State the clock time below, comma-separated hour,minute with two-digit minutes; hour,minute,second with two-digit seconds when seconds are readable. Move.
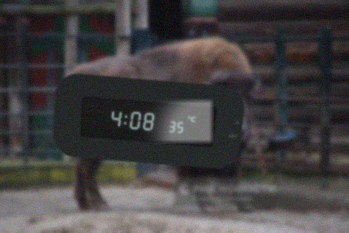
4,08
